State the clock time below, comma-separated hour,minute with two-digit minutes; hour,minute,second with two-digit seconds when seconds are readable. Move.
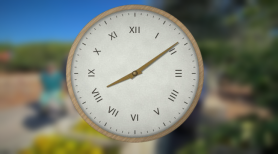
8,09
